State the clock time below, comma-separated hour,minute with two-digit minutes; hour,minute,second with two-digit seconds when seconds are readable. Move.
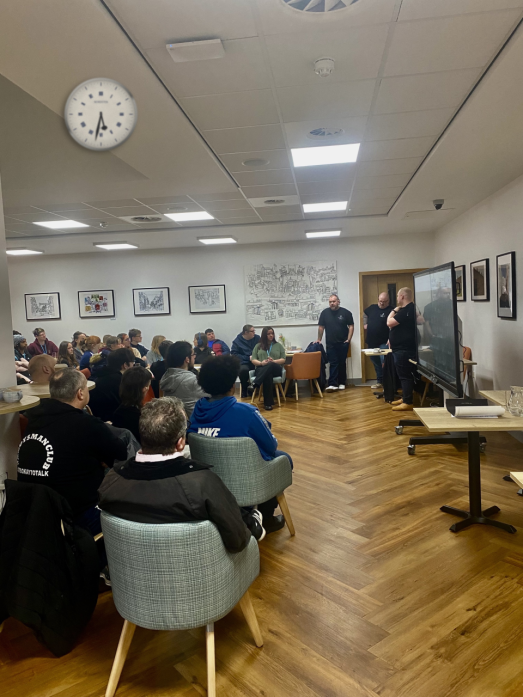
5,32
